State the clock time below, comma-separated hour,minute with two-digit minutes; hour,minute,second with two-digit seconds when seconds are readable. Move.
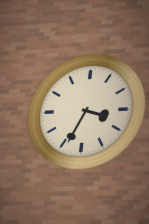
3,34
